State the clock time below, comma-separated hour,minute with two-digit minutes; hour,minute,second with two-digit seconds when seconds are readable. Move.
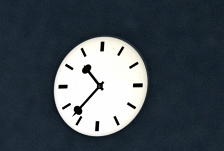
10,37
